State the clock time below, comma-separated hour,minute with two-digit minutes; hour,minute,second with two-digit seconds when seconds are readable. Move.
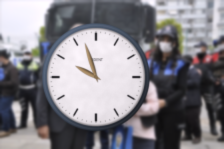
9,57
